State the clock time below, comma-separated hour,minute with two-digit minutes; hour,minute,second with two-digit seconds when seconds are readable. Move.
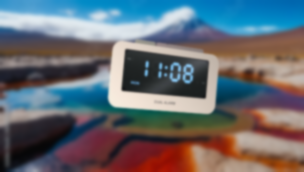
11,08
